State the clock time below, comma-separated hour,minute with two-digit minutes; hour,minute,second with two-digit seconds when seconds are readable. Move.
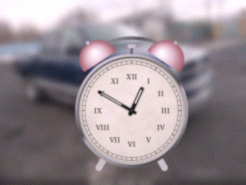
12,50
